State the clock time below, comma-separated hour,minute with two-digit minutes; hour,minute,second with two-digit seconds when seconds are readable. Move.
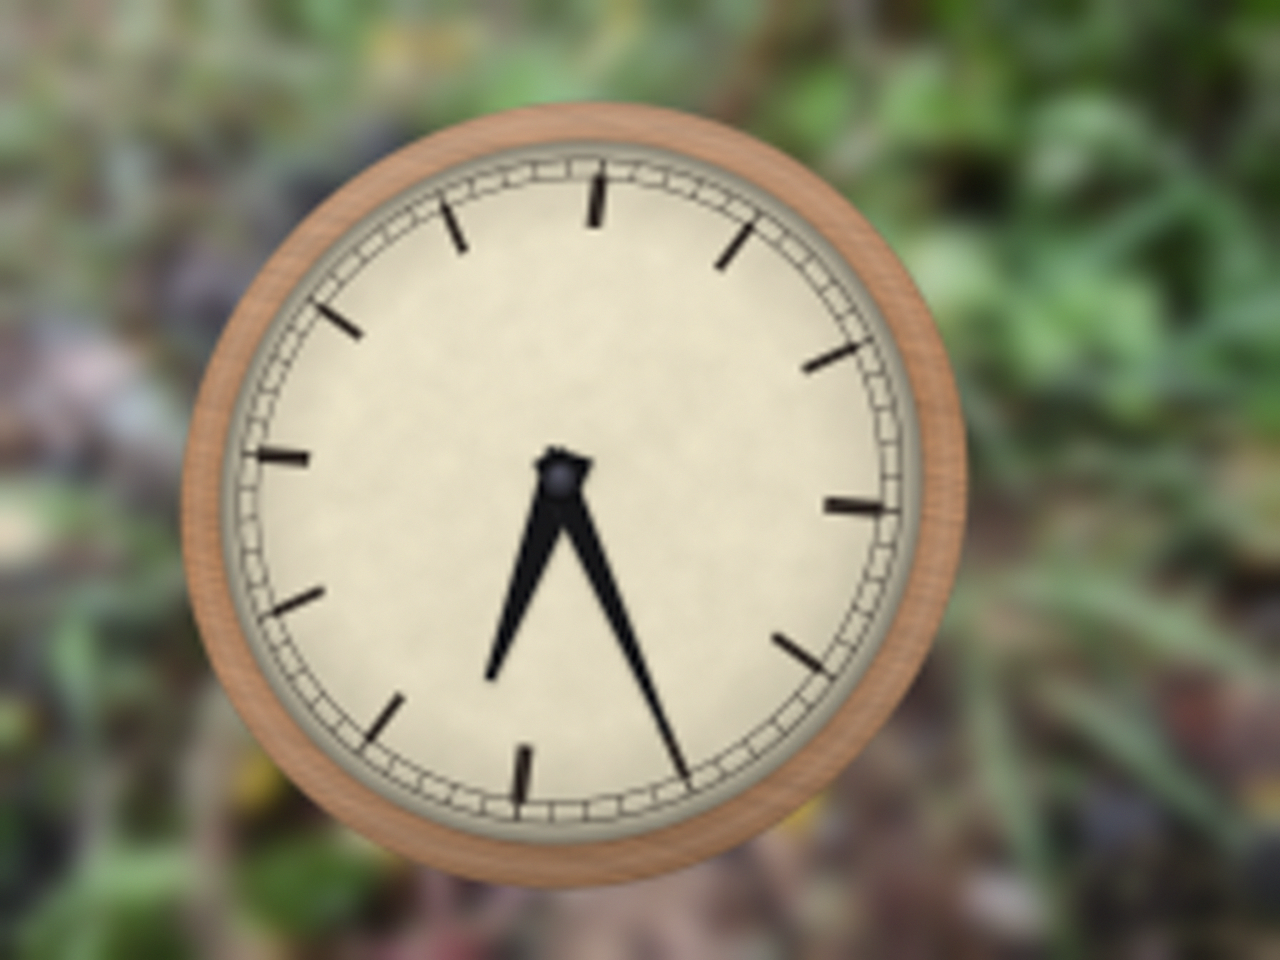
6,25
